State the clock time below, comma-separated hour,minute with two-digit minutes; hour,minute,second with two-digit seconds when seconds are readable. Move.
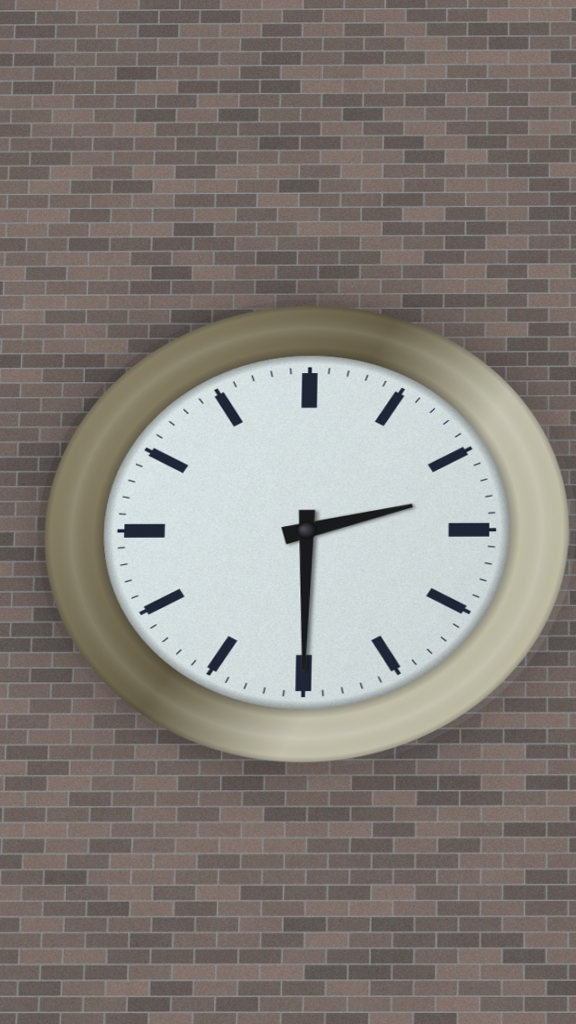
2,30
